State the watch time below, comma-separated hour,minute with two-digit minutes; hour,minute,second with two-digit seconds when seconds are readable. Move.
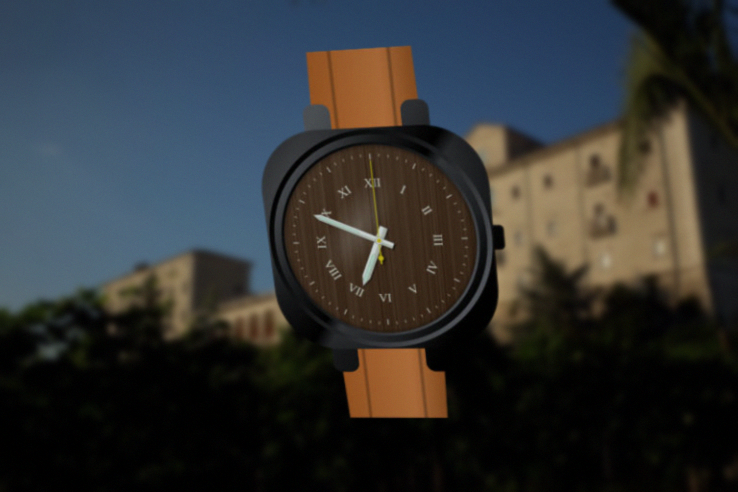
6,49,00
